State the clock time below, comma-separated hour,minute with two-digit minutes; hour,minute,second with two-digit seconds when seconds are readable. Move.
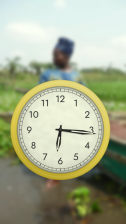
6,16
